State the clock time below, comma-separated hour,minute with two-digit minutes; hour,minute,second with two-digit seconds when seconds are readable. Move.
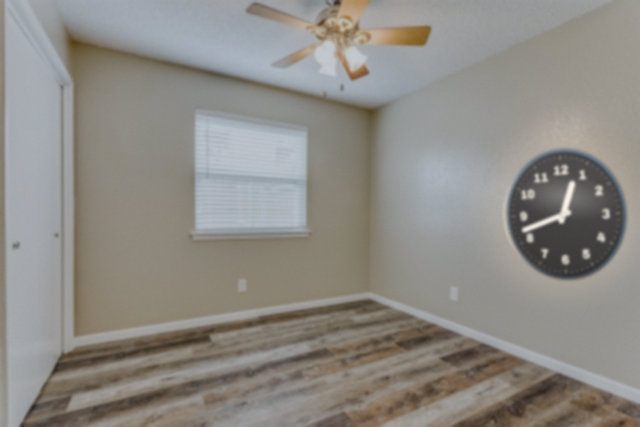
12,42
